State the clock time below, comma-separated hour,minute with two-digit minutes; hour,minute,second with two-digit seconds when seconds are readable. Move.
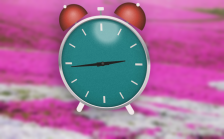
2,44
